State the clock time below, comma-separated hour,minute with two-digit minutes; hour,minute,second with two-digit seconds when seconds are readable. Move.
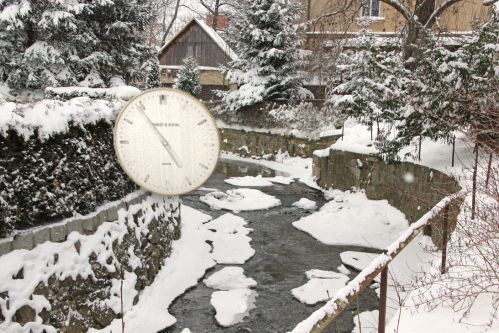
4,54
